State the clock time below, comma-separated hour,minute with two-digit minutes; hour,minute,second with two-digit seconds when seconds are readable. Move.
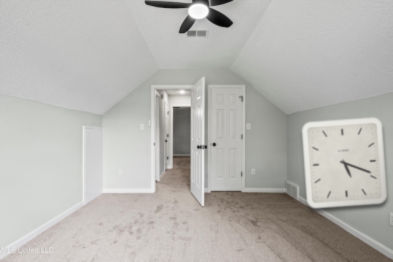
5,19
